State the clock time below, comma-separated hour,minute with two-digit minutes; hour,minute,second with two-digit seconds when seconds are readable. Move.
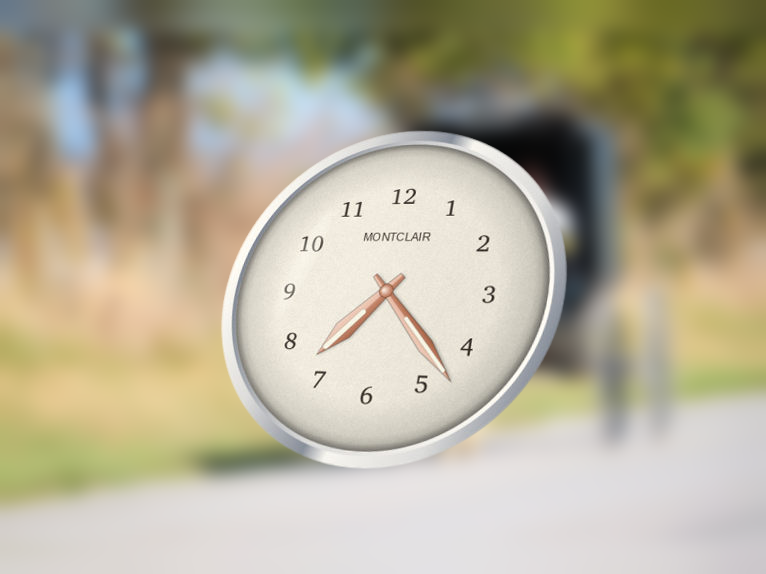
7,23
